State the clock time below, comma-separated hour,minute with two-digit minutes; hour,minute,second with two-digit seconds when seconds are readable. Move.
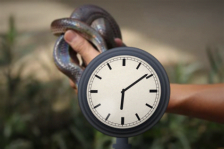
6,09
